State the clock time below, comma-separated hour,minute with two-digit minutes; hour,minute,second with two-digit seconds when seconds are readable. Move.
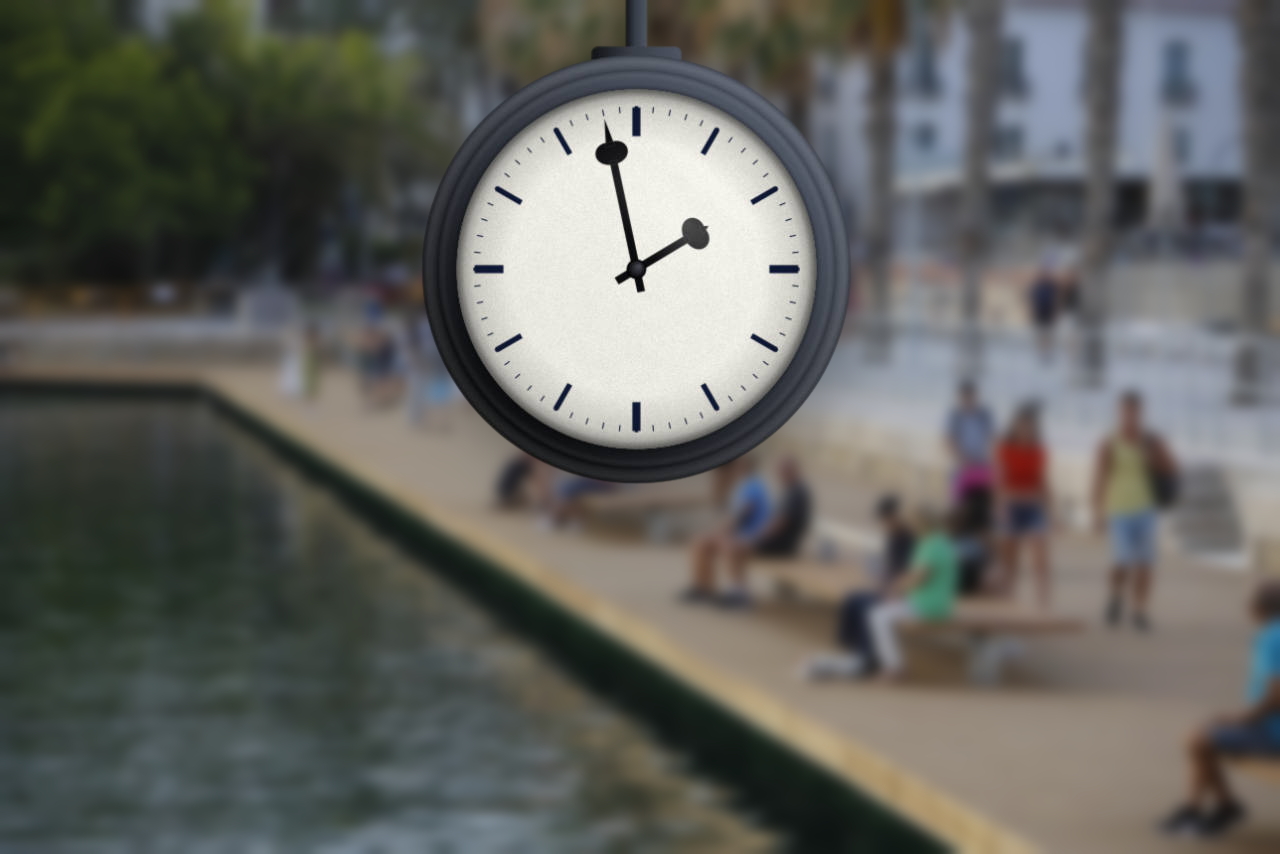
1,58
